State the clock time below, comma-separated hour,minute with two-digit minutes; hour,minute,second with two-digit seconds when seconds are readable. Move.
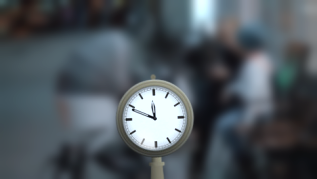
11,49
